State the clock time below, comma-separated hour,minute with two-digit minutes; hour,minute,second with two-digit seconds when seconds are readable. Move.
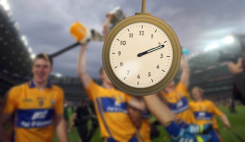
2,11
